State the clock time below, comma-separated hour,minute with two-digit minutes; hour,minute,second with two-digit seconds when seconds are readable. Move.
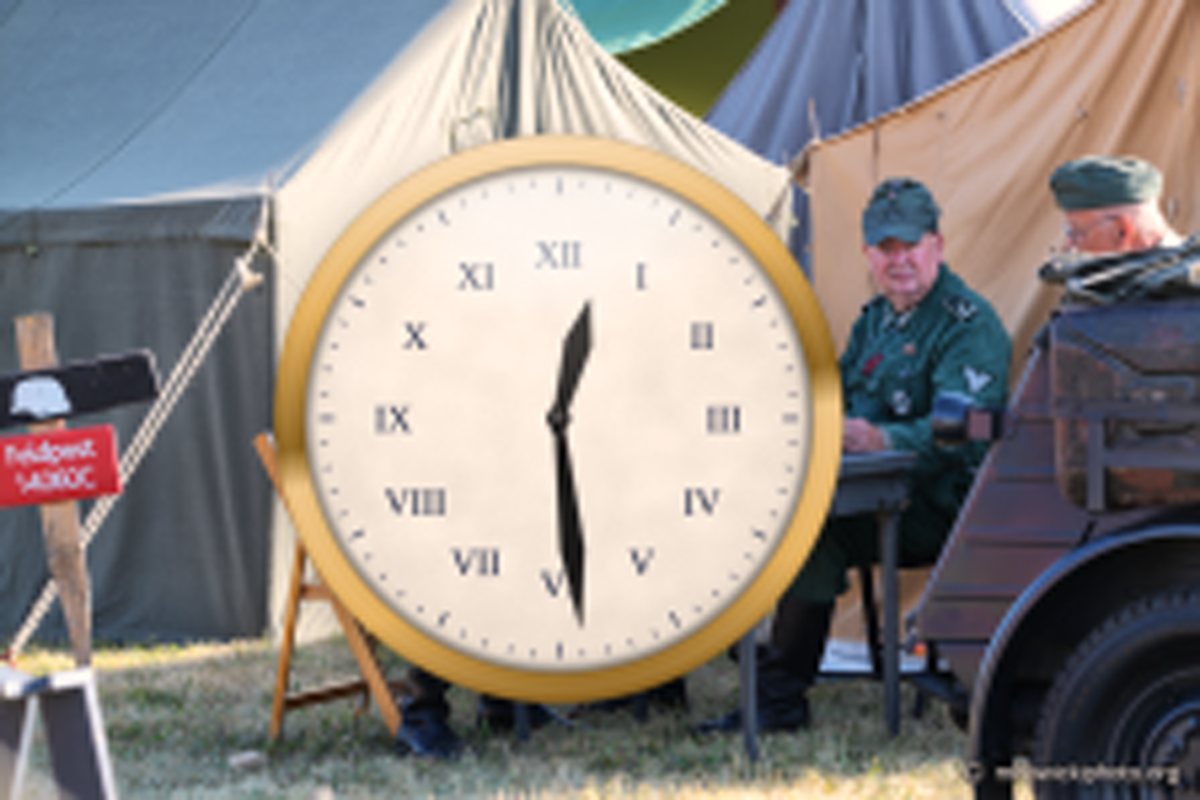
12,29
